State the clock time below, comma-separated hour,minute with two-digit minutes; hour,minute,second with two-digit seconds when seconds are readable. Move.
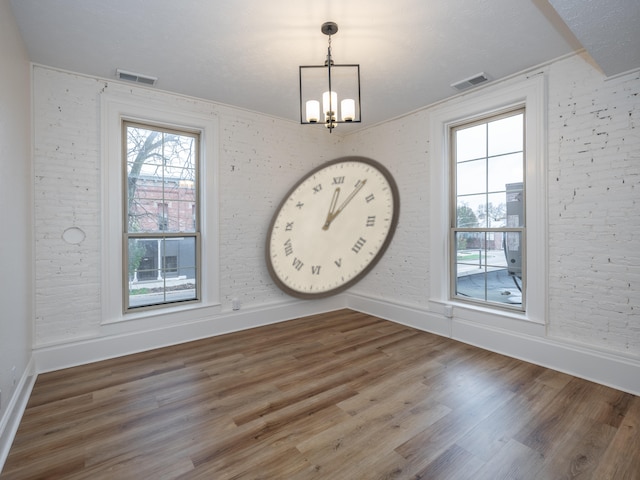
12,06
